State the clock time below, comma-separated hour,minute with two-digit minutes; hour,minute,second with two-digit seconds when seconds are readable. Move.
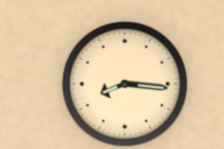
8,16
